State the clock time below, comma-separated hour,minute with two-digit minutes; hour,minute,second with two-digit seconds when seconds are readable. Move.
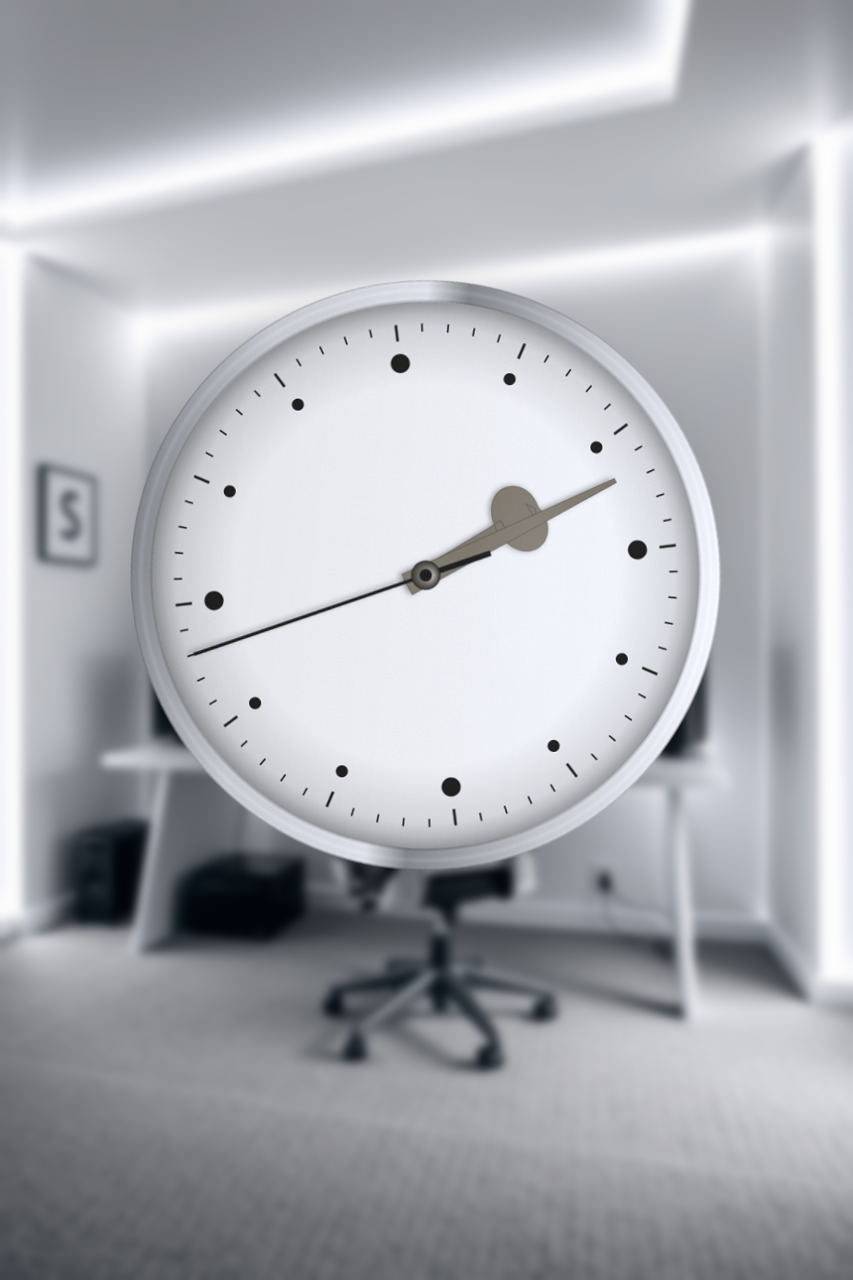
2,11,43
